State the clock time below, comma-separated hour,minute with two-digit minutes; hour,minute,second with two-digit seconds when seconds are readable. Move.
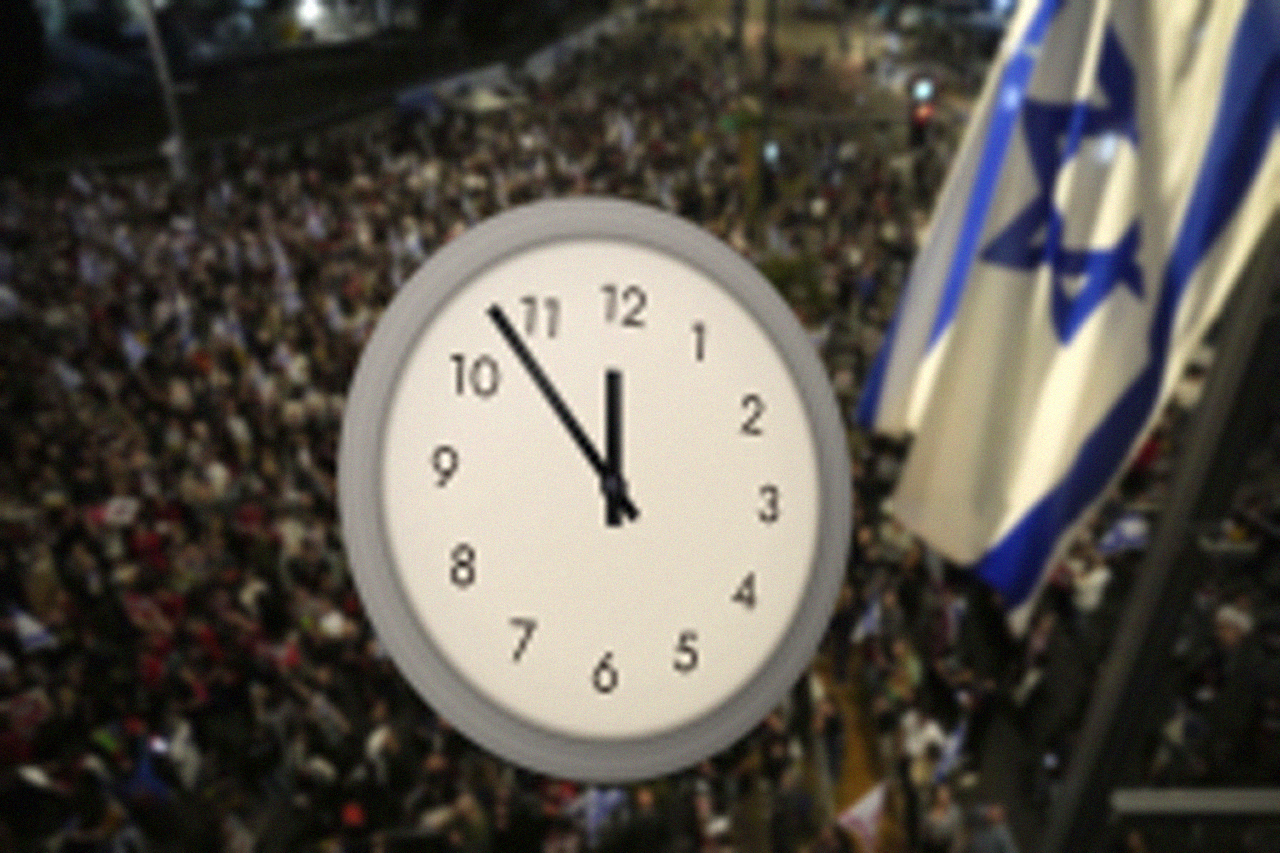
11,53
